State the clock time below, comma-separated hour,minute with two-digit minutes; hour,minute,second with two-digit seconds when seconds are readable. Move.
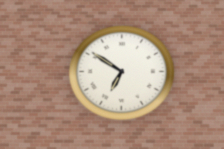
6,51
